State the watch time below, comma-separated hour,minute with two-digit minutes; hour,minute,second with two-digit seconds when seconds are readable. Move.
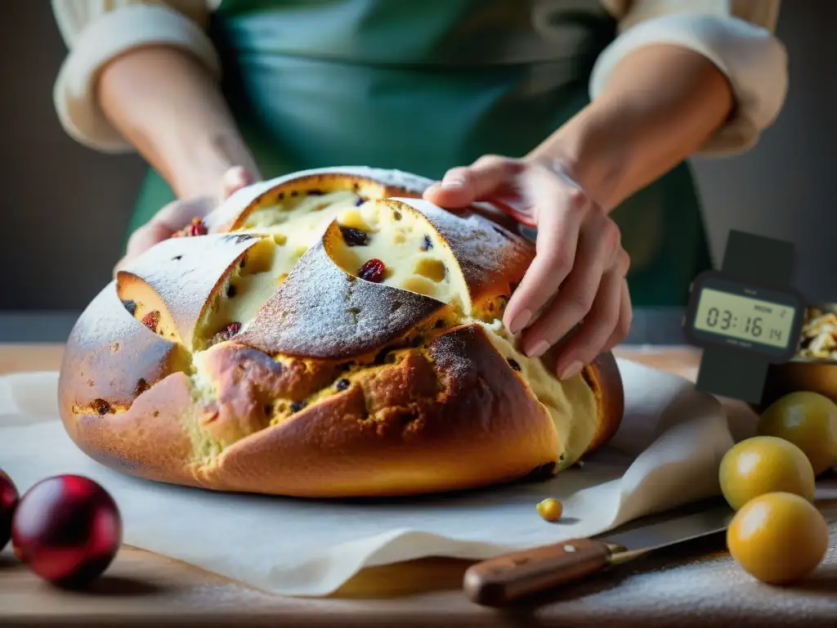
3,16,14
